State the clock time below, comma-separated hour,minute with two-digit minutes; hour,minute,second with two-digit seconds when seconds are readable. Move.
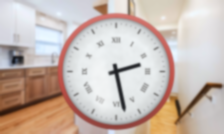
2,28
